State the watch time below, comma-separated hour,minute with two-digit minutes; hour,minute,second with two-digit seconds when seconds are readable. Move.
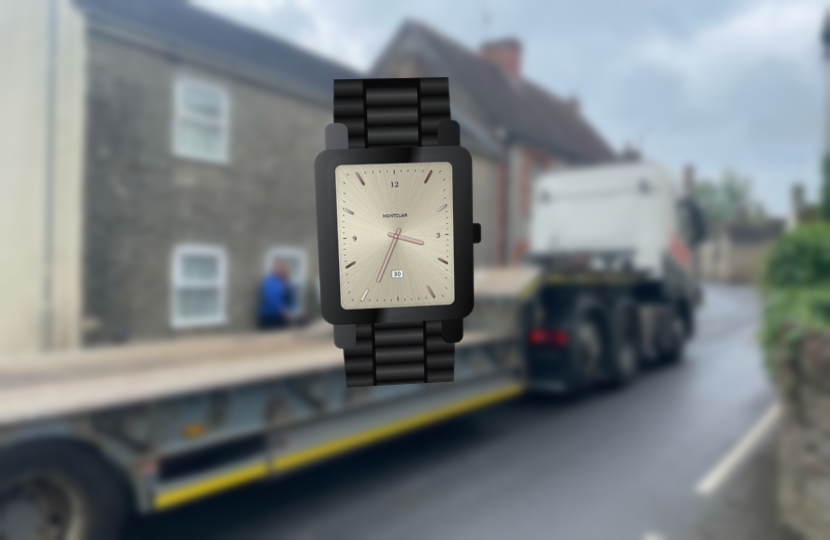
3,34
